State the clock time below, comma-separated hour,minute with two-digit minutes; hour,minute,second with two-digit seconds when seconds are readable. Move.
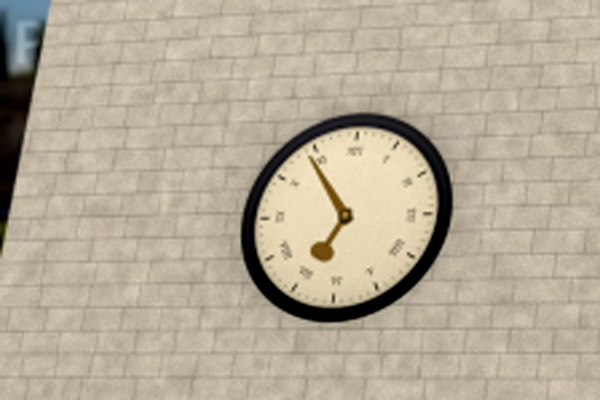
6,54
